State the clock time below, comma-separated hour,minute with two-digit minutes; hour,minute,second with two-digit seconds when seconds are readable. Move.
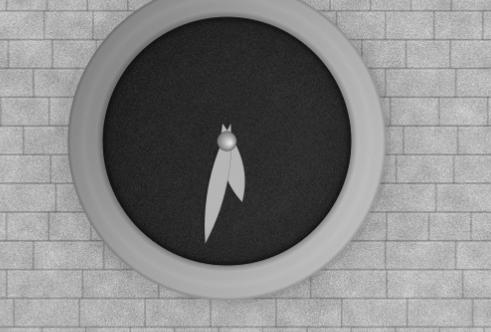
5,32
